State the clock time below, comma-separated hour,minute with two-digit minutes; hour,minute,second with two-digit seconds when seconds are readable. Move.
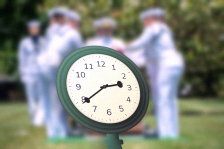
2,39
